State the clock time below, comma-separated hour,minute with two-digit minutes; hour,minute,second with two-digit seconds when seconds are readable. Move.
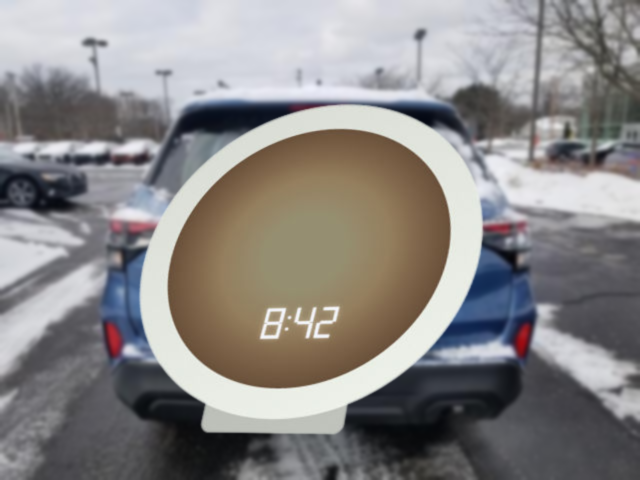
8,42
